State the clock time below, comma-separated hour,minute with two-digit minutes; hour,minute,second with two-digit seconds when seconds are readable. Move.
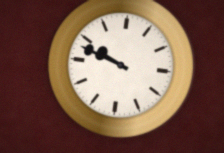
9,48
